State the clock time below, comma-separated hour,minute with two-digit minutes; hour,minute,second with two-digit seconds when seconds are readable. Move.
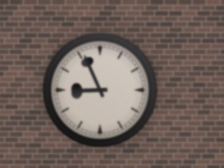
8,56
